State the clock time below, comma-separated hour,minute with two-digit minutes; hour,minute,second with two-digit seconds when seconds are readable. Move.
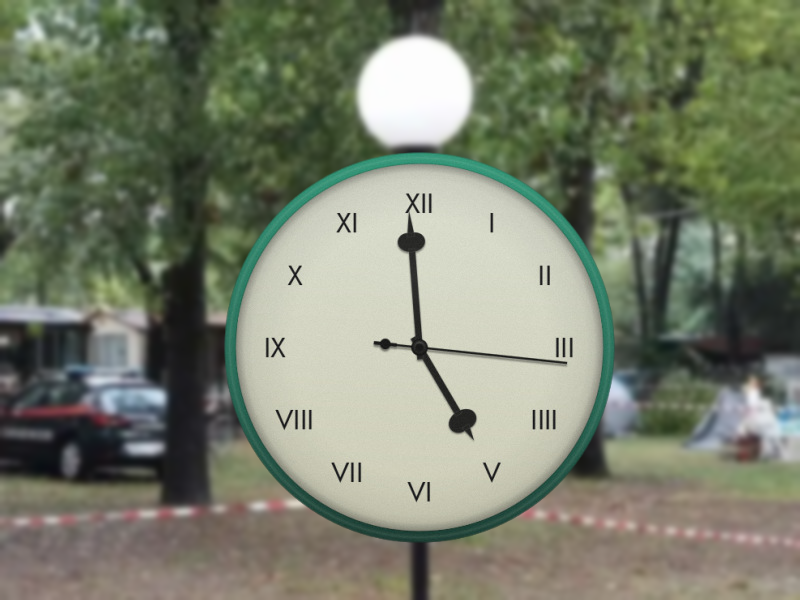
4,59,16
